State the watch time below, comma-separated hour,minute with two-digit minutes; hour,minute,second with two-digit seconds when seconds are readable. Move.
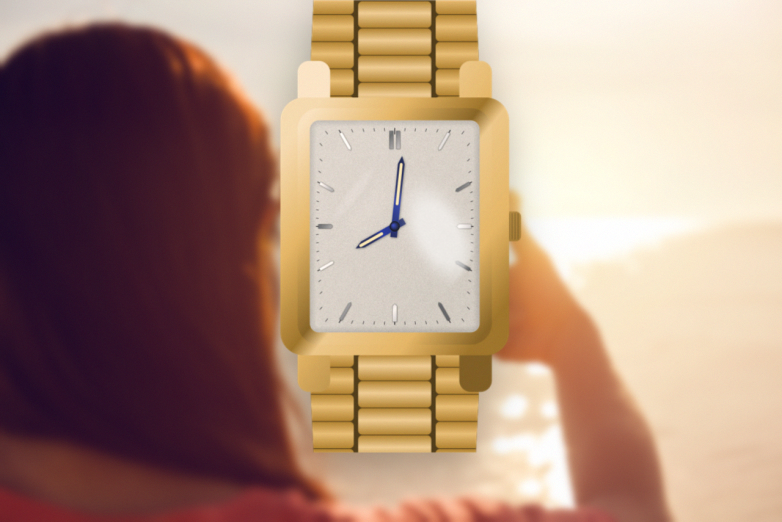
8,01
